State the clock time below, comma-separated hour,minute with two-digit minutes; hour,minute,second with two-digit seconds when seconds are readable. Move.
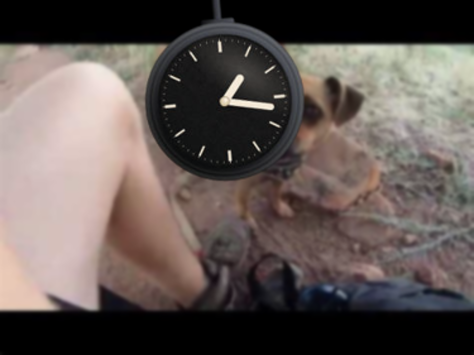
1,17
